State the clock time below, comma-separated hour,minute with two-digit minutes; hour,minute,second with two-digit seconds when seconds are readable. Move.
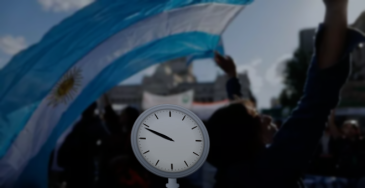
9,49
